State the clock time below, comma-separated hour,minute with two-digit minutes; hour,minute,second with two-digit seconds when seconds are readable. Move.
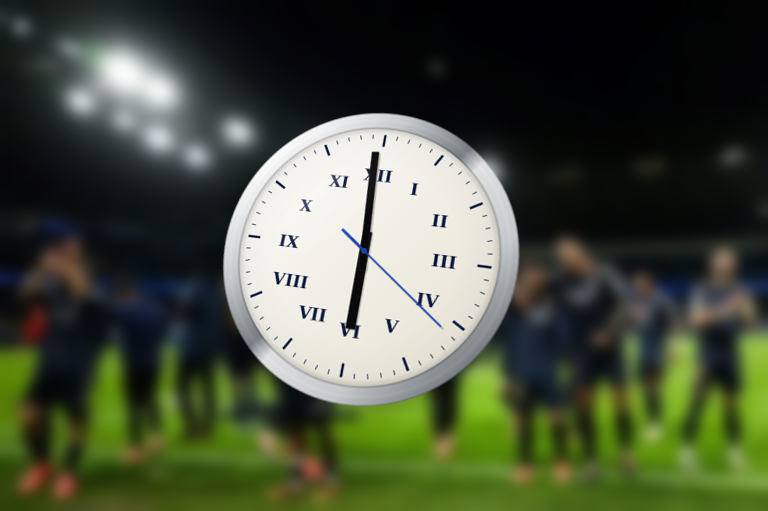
5,59,21
